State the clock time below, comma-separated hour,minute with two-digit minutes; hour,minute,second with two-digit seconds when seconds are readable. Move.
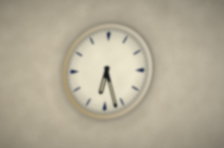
6,27
